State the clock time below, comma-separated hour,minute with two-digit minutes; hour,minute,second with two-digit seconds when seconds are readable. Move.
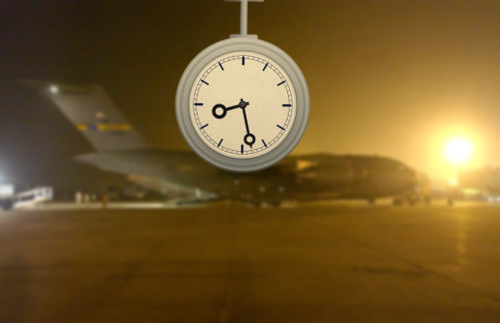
8,28
